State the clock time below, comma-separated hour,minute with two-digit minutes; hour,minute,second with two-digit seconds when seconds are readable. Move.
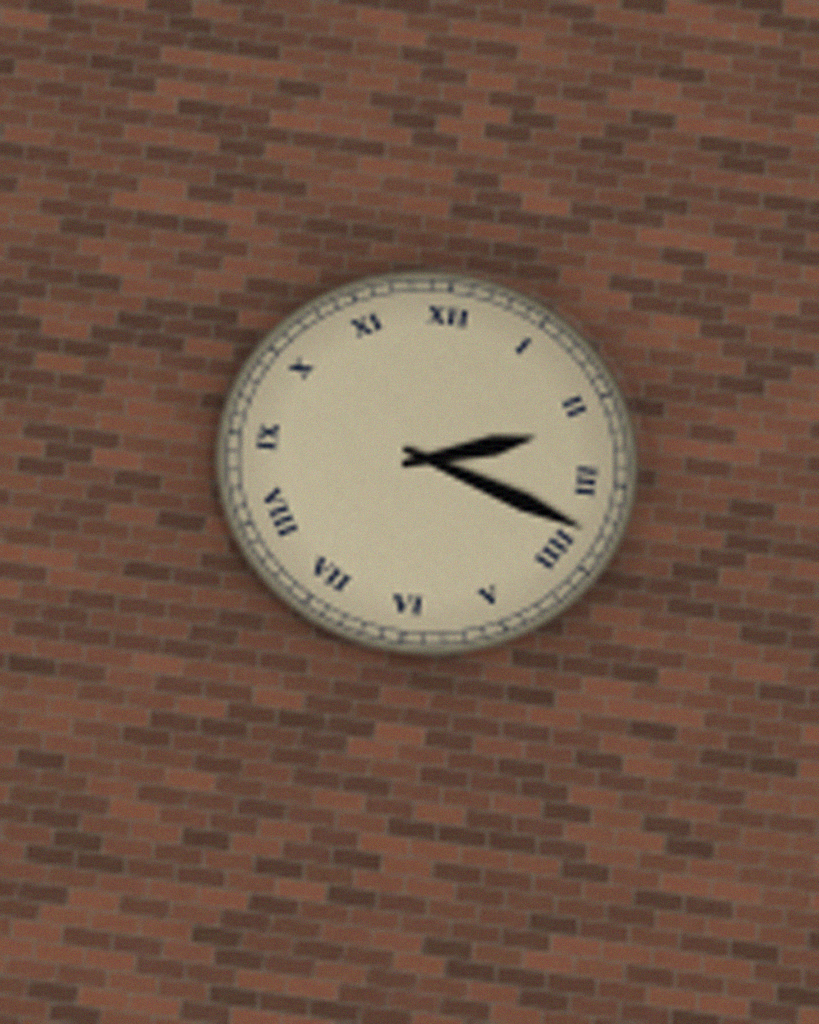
2,18
